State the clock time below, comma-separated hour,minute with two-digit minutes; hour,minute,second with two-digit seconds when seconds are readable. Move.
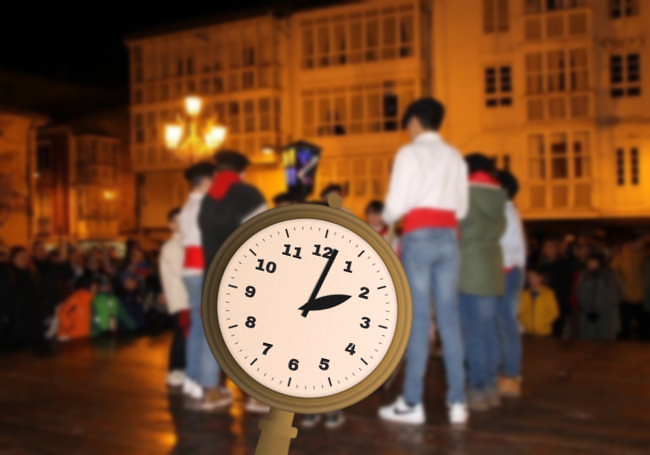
2,02
